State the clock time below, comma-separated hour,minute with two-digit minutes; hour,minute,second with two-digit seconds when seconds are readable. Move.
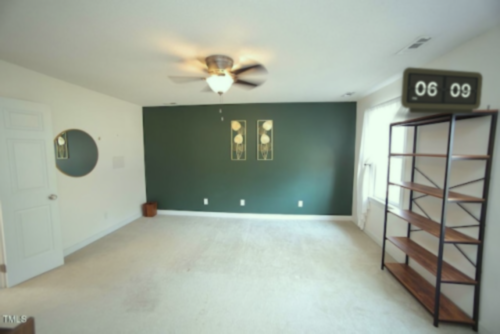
6,09
